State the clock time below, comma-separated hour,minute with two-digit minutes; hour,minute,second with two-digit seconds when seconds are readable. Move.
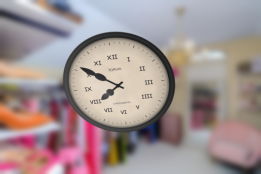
7,51
